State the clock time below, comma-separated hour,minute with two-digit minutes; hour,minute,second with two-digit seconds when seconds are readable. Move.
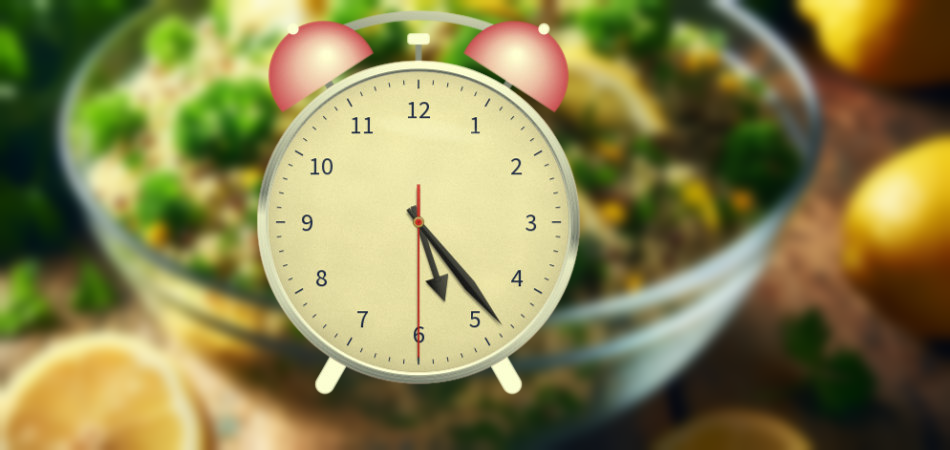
5,23,30
